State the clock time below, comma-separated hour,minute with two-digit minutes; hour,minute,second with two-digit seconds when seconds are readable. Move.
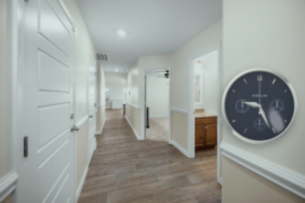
9,26
